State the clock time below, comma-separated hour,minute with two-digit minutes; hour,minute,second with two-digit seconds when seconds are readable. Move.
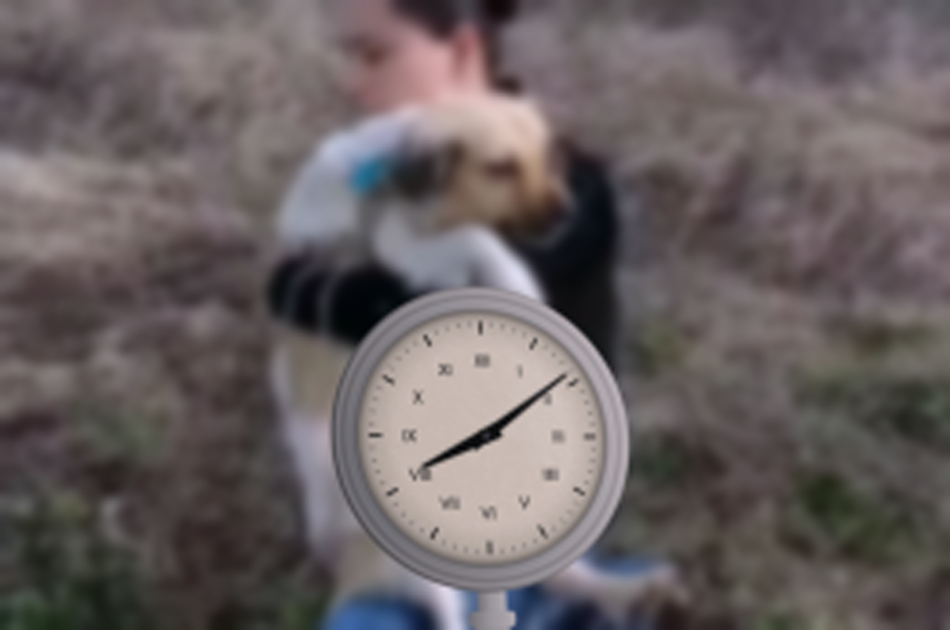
8,09
